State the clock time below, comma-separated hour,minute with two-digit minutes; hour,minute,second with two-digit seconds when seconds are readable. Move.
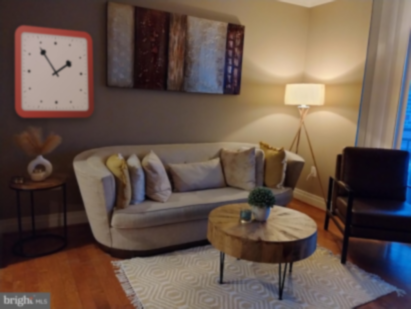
1,54
